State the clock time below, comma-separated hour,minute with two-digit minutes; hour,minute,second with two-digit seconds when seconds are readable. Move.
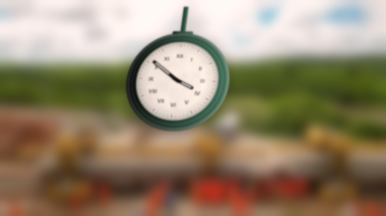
3,51
